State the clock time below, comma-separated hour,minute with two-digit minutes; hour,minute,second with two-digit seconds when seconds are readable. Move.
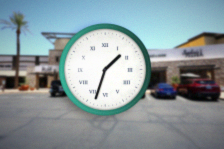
1,33
